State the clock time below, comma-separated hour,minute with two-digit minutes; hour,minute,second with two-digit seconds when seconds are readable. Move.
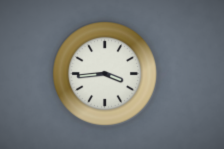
3,44
